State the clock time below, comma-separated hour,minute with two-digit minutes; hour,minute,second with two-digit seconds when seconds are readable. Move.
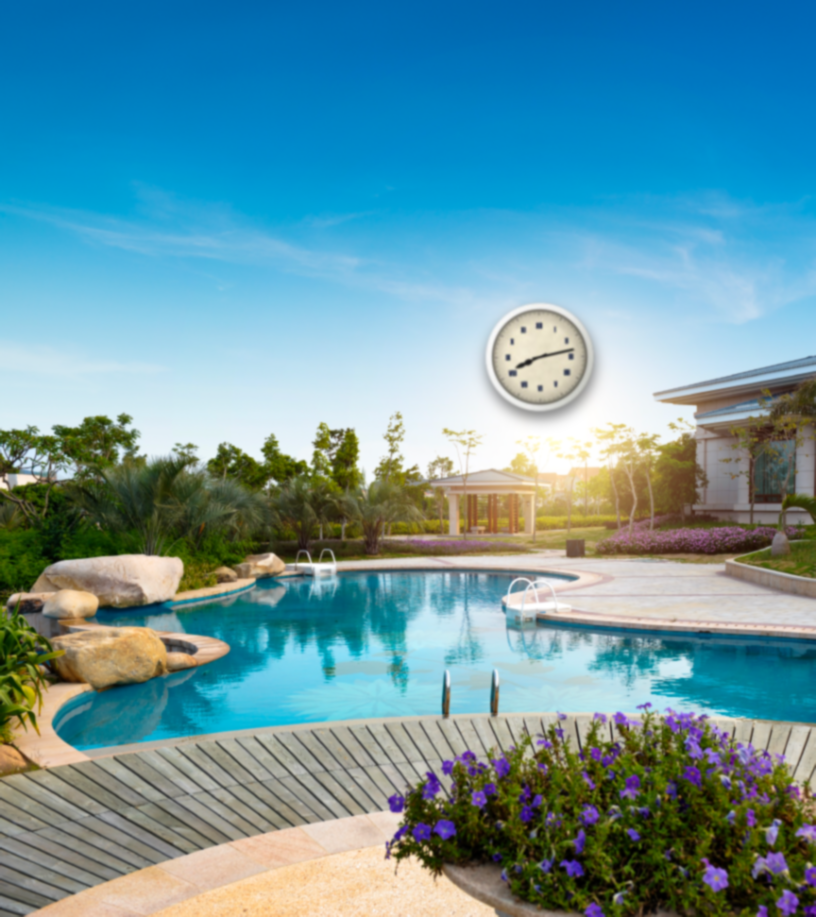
8,13
